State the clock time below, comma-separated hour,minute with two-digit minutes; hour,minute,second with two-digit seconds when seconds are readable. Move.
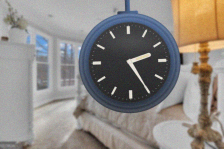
2,25
